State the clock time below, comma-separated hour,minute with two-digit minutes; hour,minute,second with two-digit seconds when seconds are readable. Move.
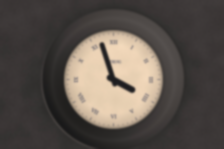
3,57
